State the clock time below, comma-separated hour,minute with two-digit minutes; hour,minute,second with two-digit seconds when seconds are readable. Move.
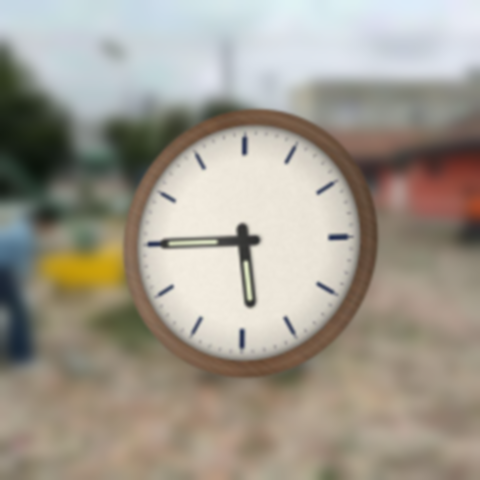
5,45
